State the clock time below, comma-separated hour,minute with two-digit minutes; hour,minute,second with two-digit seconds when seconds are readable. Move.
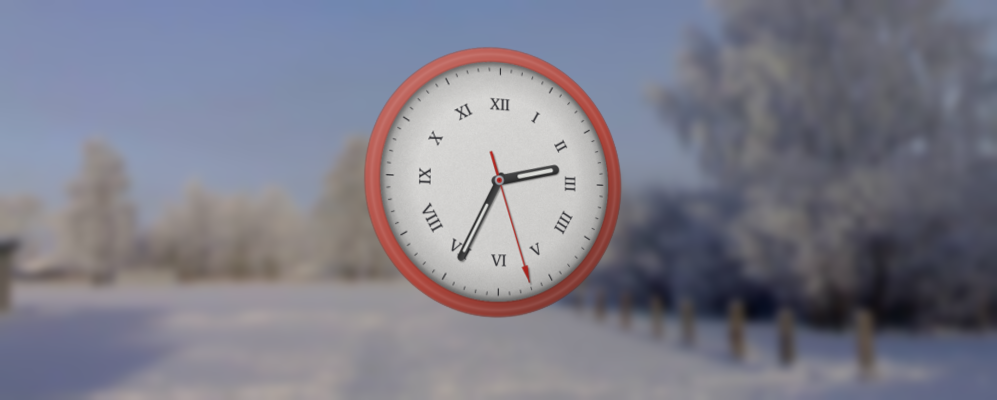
2,34,27
